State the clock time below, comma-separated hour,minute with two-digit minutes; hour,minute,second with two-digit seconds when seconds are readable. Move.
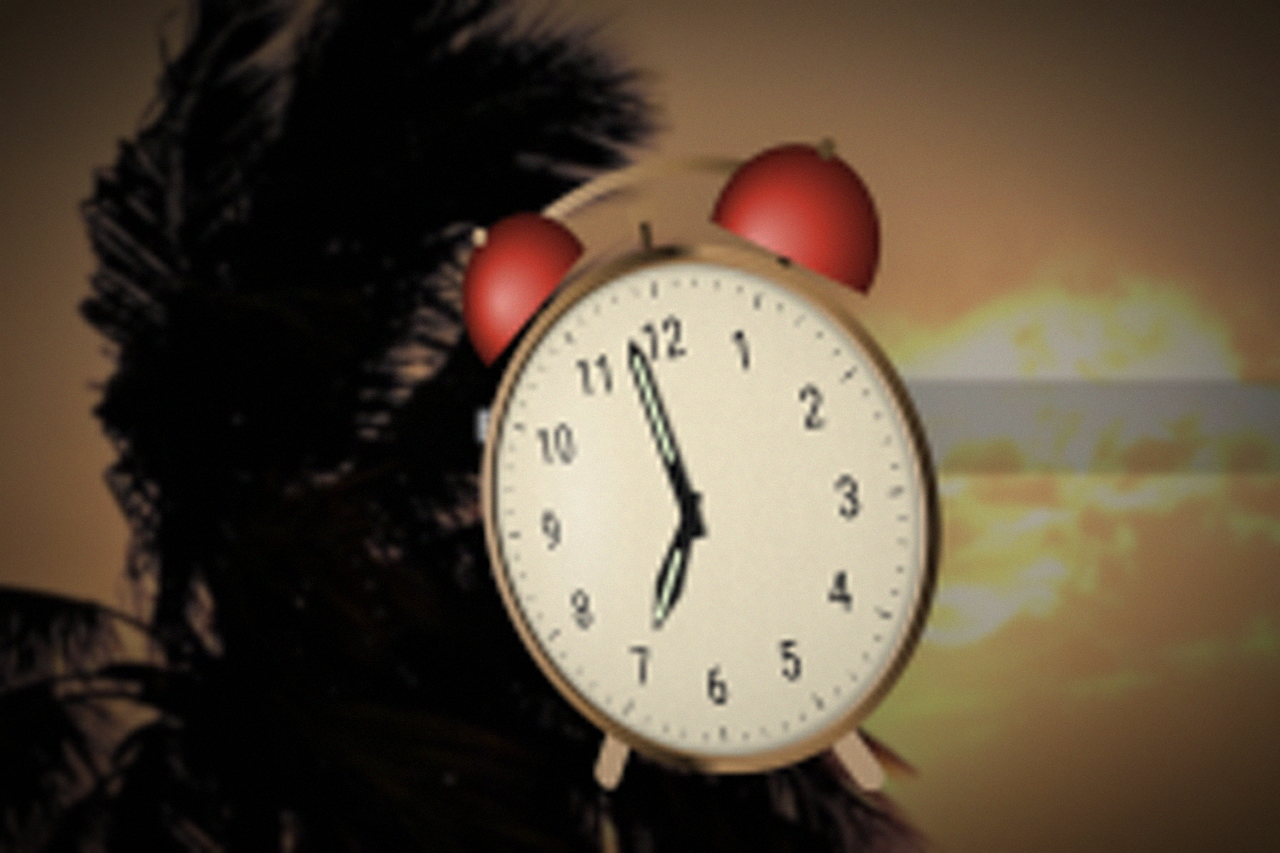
6,58
